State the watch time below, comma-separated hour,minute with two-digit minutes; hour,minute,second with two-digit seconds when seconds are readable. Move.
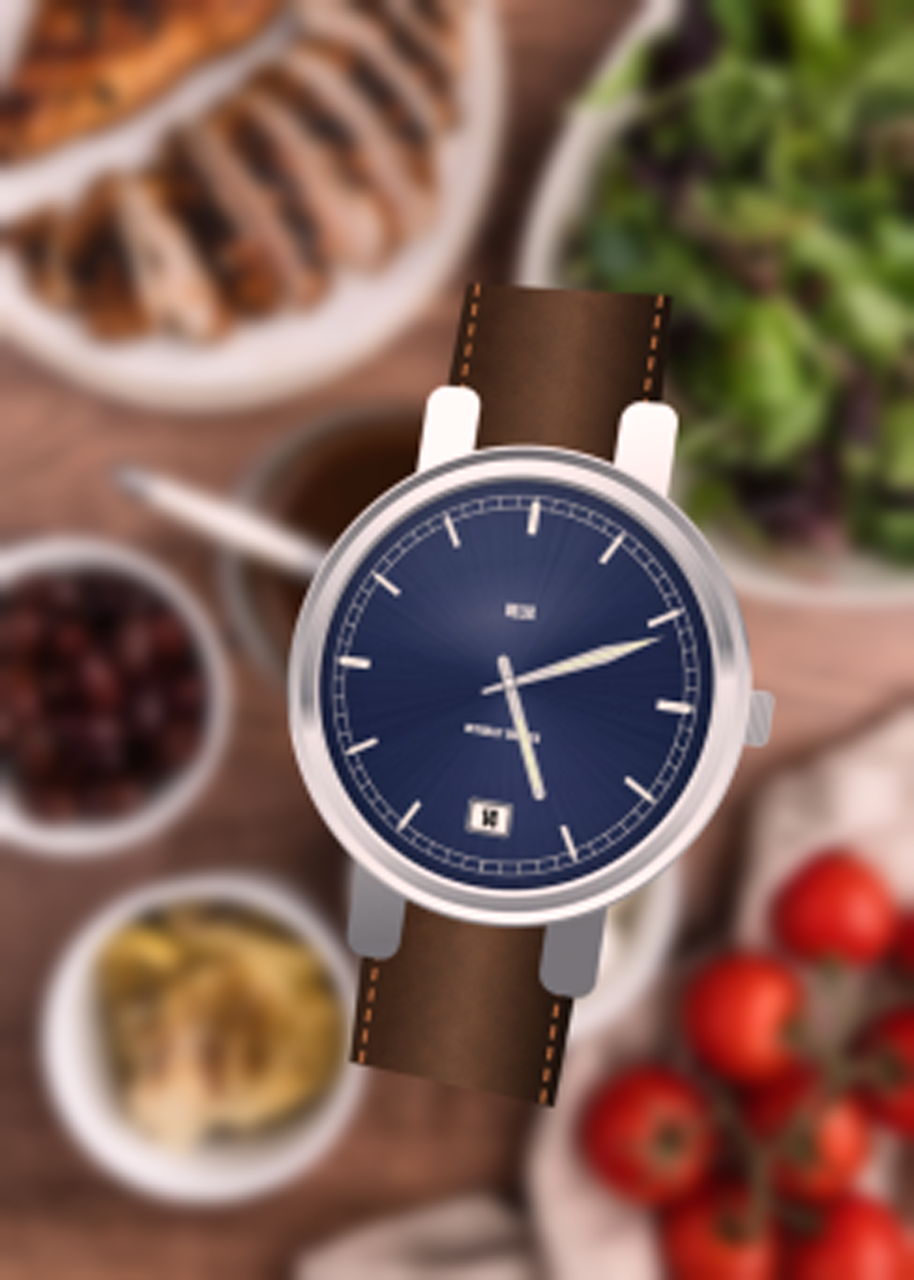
5,11
